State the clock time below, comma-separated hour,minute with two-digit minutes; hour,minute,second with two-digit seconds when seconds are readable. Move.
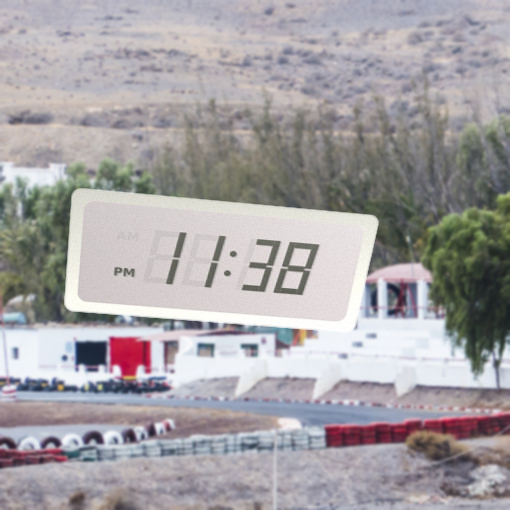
11,38
